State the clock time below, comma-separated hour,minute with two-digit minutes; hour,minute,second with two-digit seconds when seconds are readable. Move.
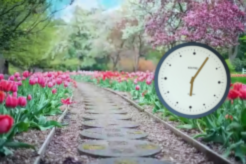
6,05
